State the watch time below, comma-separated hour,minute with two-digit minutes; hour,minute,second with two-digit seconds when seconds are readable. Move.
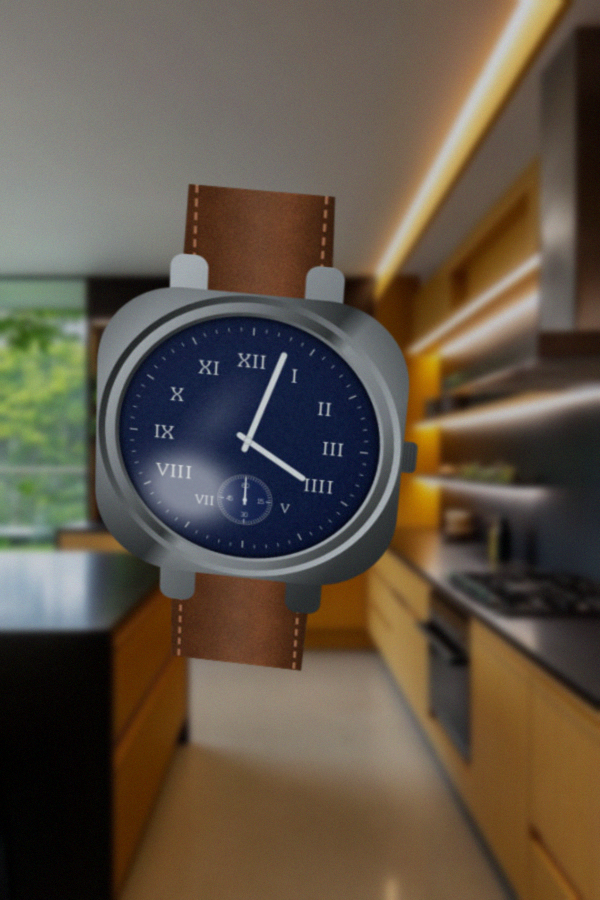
4,03
